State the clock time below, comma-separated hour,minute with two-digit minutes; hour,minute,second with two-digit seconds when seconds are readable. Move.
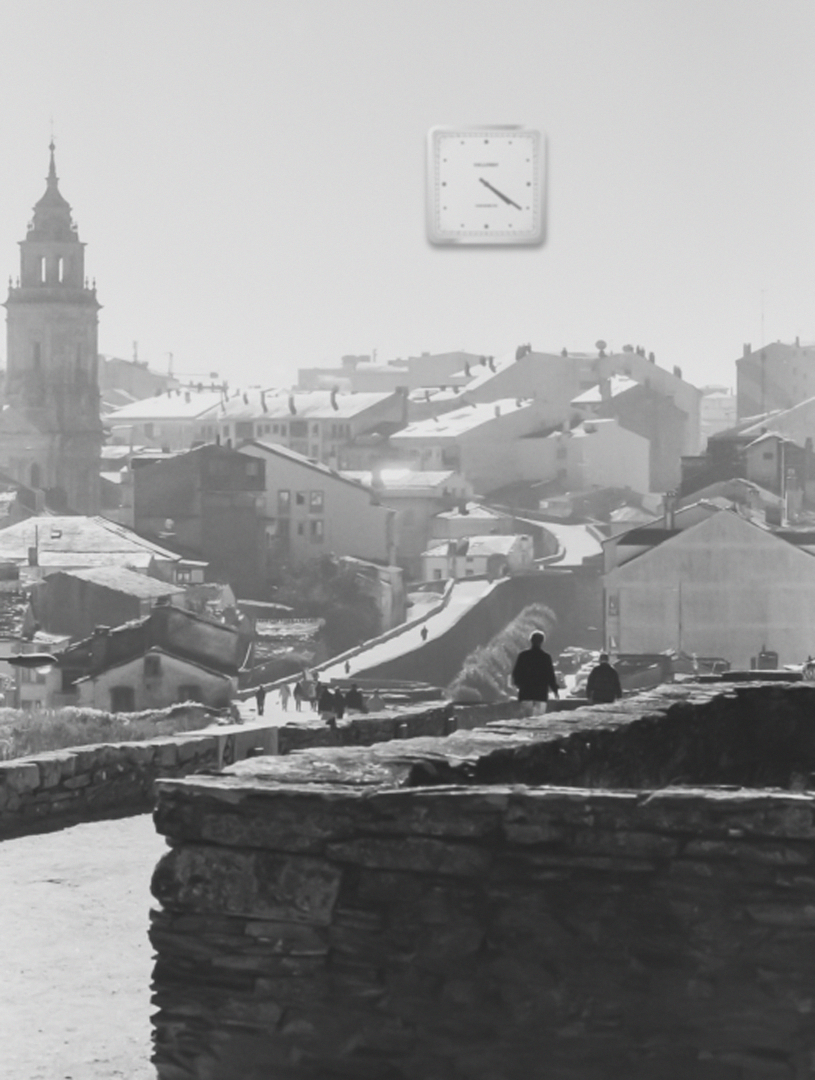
4,21
